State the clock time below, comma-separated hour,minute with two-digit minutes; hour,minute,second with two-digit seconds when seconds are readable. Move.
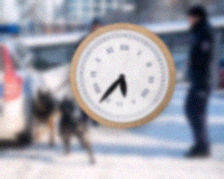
5,36
